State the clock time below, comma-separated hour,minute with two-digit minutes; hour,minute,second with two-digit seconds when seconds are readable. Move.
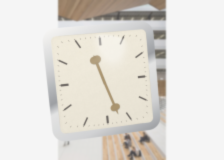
11,27
